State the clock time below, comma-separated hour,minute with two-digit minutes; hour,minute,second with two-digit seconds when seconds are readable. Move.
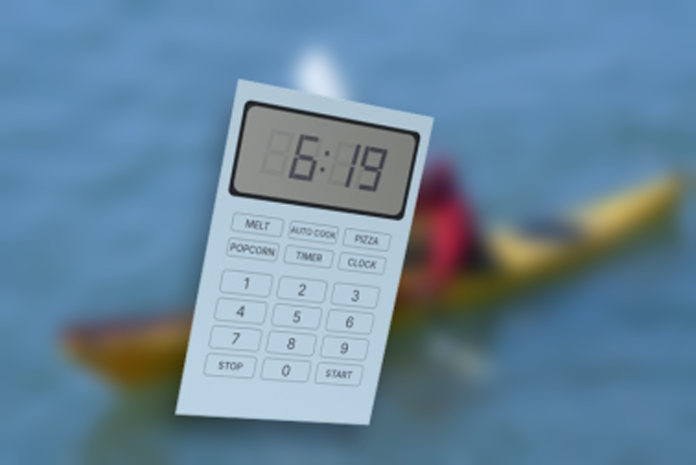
6,19
